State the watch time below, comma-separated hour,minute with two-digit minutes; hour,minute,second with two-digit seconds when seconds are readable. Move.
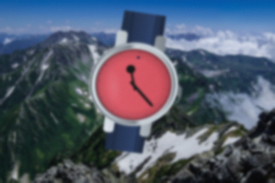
11,22
